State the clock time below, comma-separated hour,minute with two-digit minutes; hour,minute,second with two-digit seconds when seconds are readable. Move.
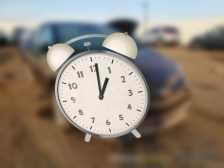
1,01
